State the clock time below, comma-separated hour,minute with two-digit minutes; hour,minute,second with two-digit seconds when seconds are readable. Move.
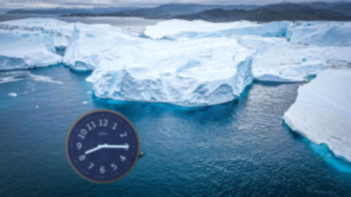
8,15
